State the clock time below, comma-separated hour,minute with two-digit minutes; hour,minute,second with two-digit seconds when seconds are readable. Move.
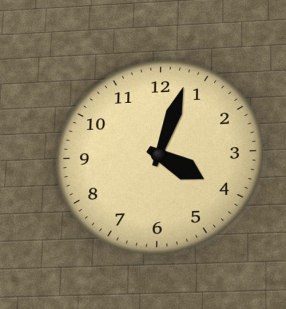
4,03
